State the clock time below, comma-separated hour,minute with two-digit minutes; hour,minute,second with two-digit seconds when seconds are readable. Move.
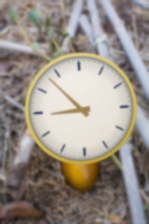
8,53
